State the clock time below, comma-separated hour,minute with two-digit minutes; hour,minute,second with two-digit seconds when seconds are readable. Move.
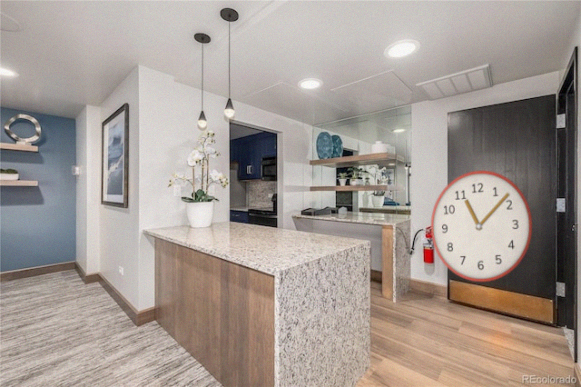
11,08
